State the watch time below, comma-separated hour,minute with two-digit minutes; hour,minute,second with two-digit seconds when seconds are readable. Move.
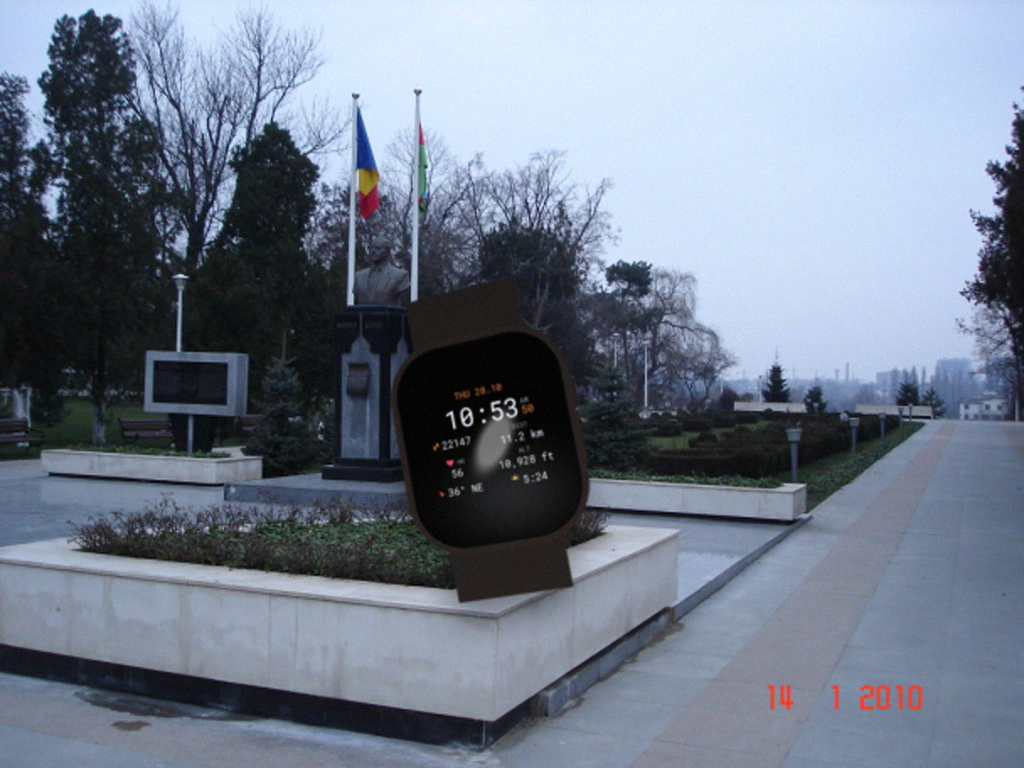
10,53
